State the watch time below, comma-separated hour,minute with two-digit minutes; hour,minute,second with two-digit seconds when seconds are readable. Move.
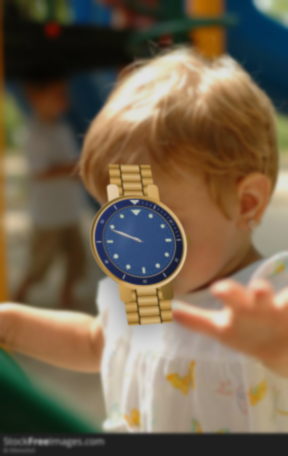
9,49
